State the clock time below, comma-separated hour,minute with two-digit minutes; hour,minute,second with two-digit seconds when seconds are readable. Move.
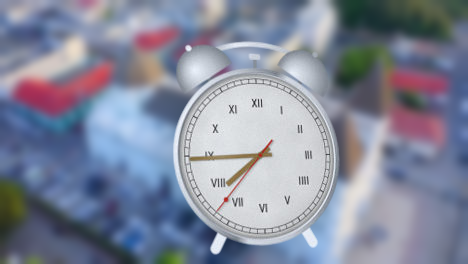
7,44,37
